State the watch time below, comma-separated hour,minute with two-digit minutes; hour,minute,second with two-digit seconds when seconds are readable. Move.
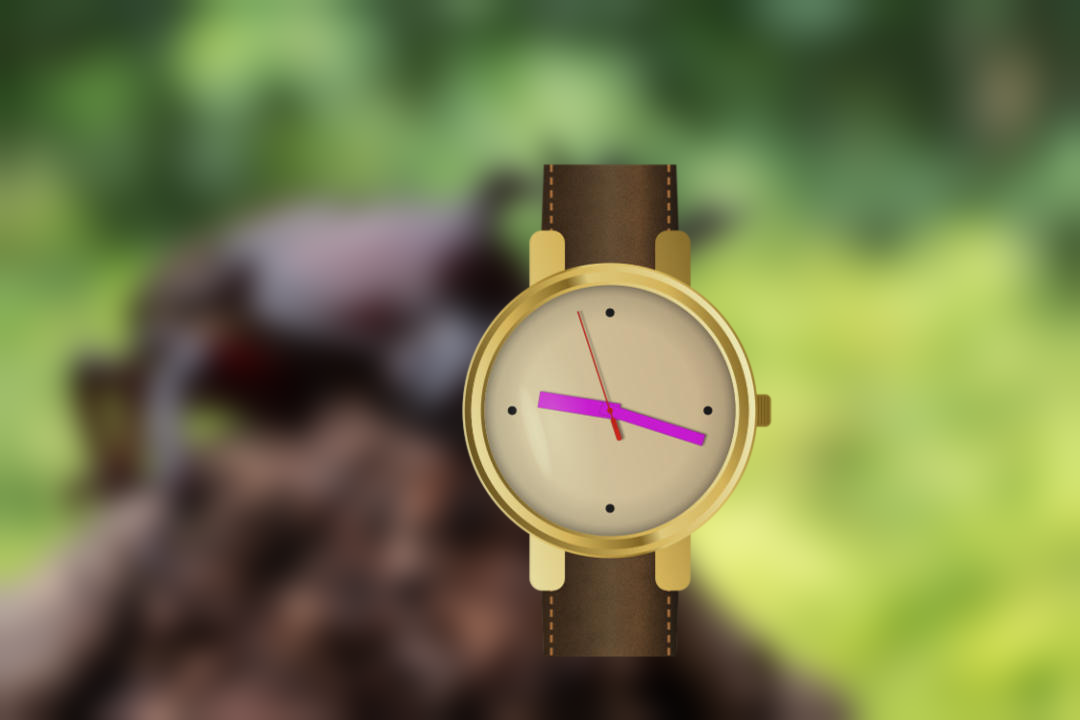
9,17,57
